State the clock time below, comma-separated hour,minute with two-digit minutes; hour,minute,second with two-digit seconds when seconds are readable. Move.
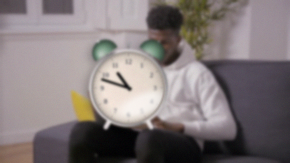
10,48
